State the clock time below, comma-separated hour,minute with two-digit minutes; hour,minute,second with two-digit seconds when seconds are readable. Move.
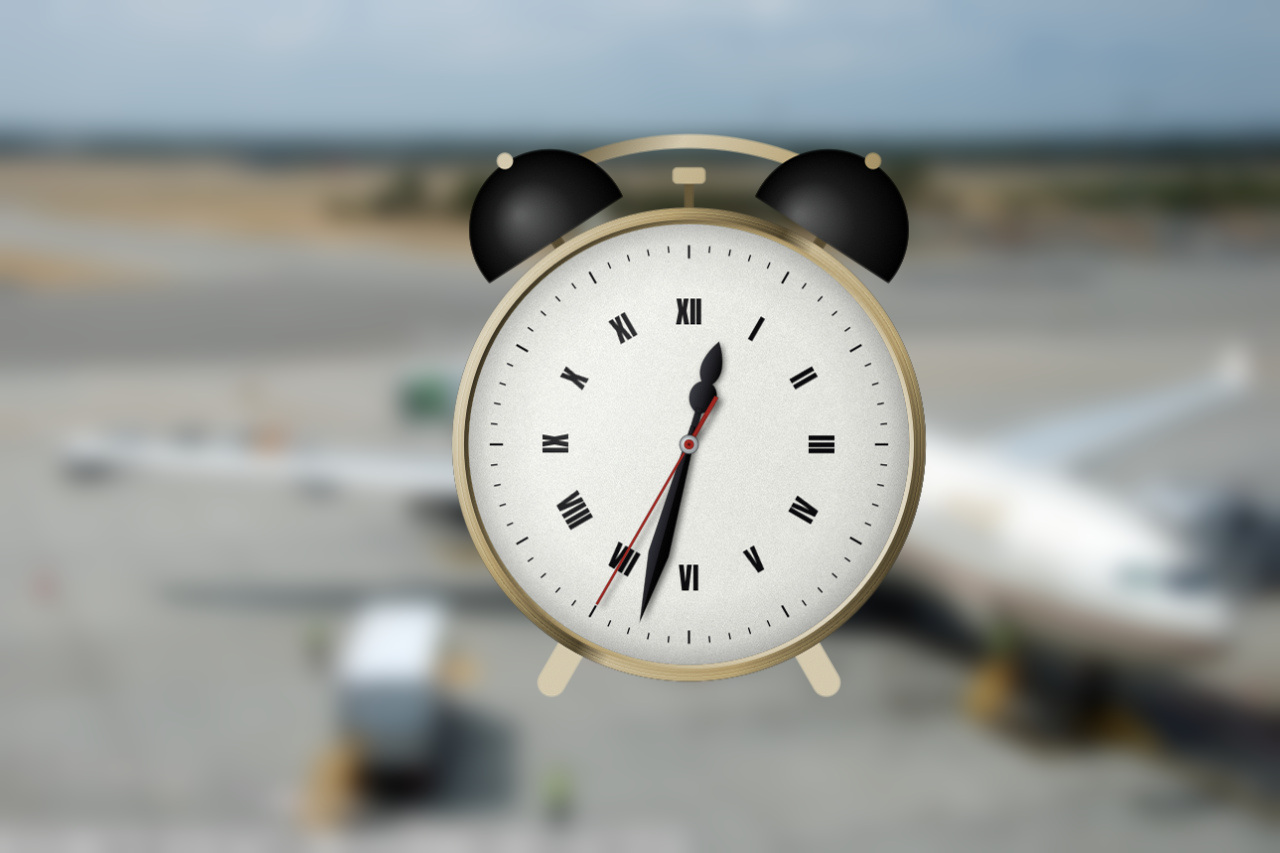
12,32,35
